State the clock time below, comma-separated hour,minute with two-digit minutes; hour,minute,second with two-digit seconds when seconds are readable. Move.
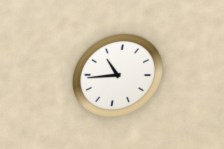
10,44
